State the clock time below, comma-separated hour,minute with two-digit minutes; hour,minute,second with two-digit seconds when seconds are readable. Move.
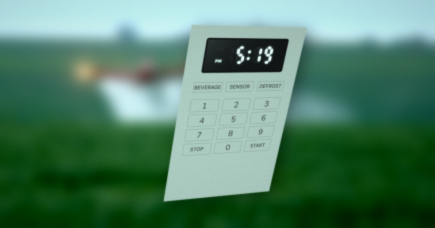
5,19
